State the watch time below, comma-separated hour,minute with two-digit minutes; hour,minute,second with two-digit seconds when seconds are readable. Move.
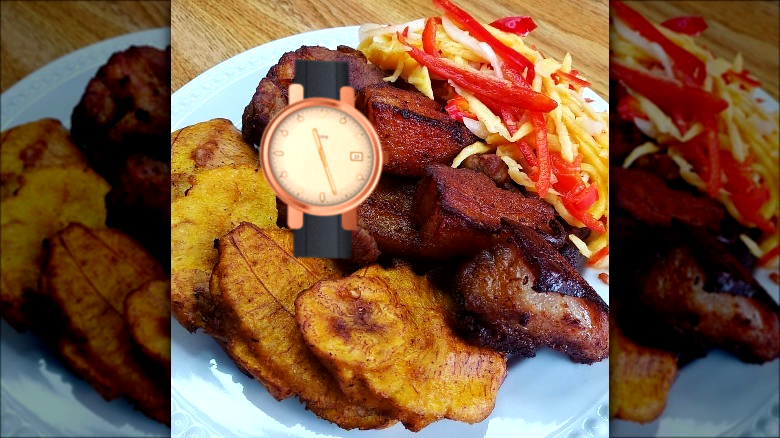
11,27
